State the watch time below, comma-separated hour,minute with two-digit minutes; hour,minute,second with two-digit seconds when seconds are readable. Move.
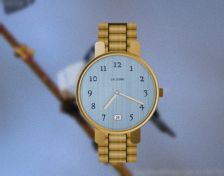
7,19
